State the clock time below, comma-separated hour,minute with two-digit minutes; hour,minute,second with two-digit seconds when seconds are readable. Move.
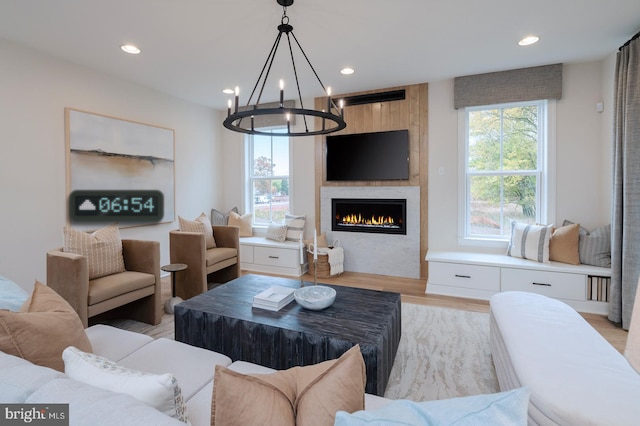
6,54
